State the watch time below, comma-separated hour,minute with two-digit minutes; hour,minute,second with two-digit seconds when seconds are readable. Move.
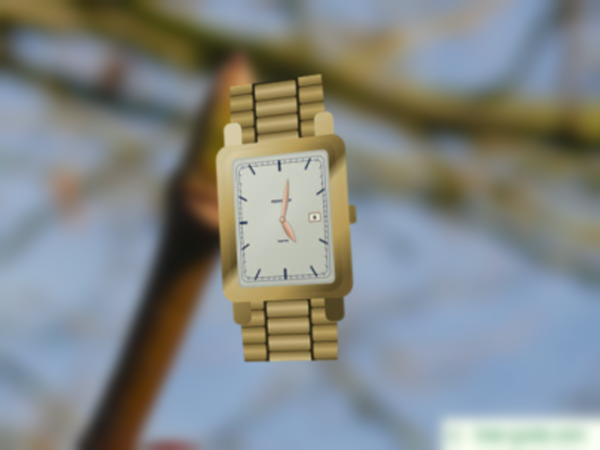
5,02
